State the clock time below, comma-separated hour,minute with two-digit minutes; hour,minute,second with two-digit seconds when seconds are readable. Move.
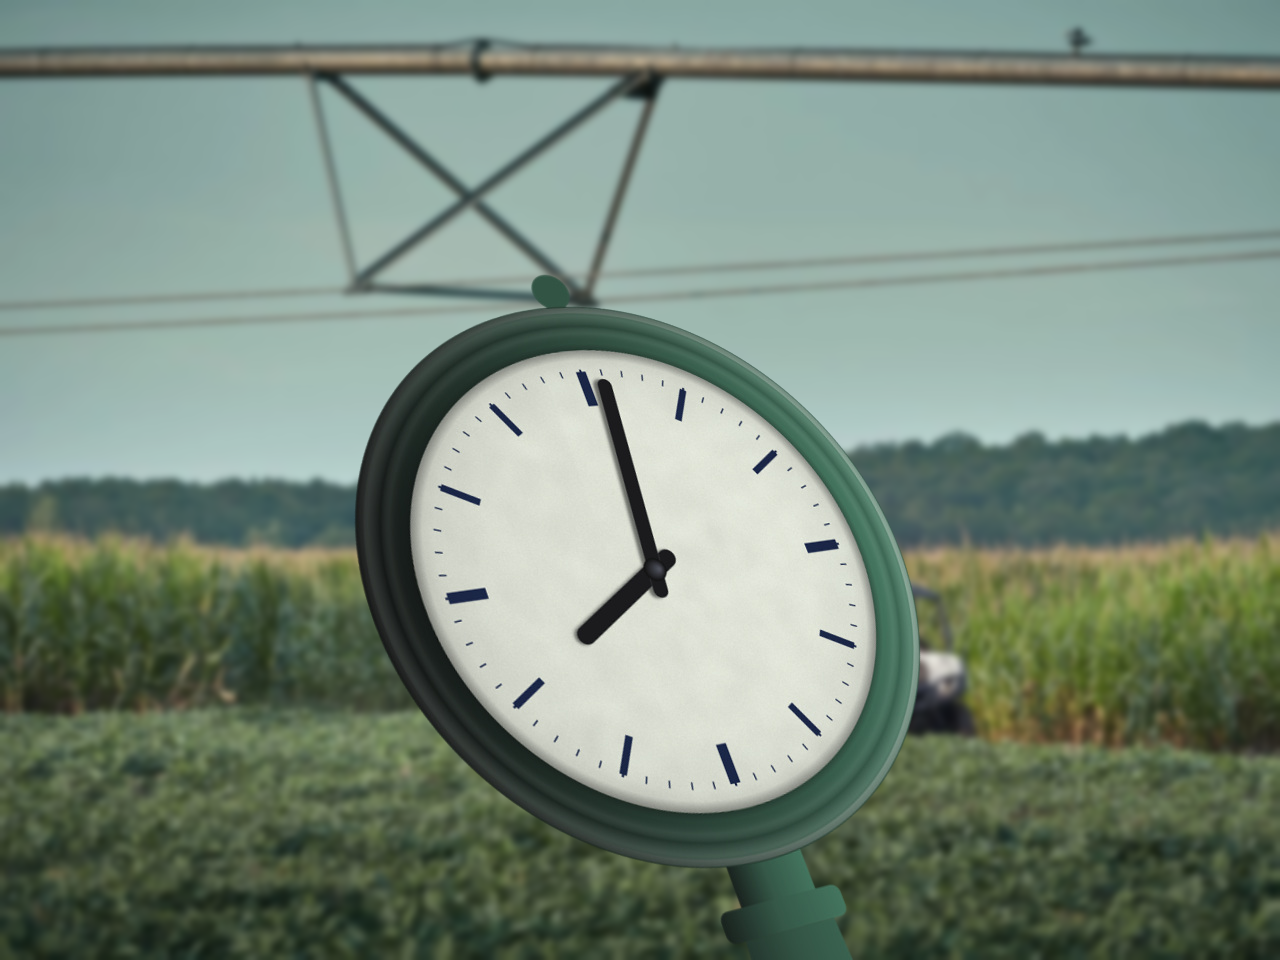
8,01
